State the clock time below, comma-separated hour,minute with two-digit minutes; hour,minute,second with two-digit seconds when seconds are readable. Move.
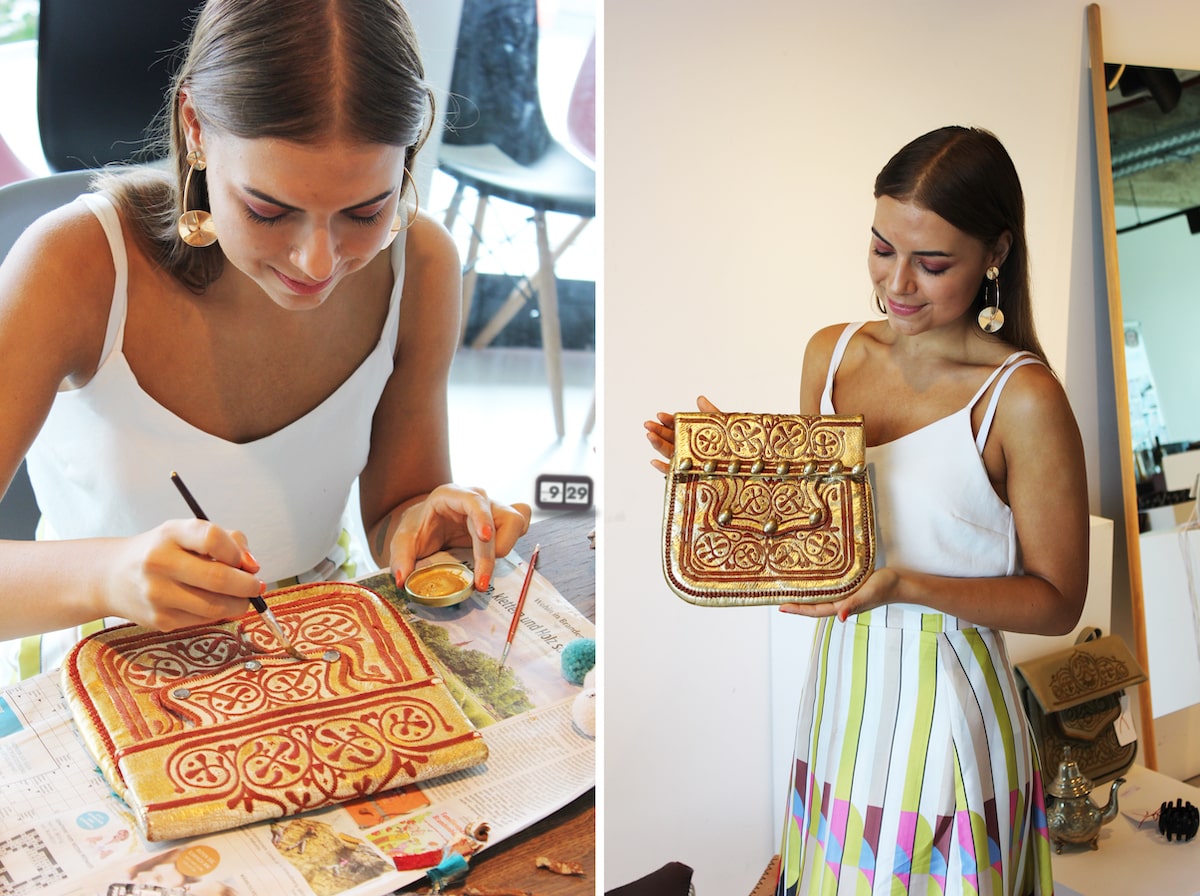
9,29
